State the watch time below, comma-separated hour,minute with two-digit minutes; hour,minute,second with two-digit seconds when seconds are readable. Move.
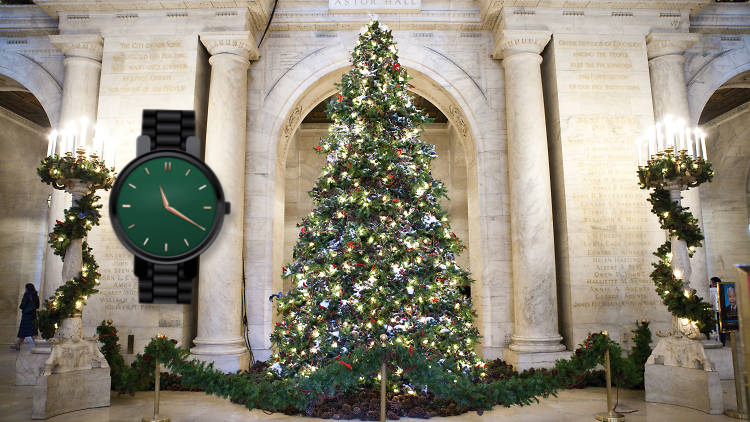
11,20
